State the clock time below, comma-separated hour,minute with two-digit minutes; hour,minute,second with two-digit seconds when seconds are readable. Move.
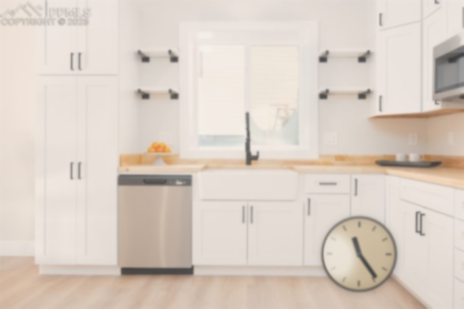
11,24
